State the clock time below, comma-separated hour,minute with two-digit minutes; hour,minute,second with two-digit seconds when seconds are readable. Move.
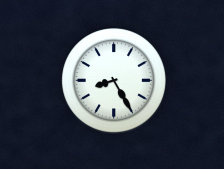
8,25
